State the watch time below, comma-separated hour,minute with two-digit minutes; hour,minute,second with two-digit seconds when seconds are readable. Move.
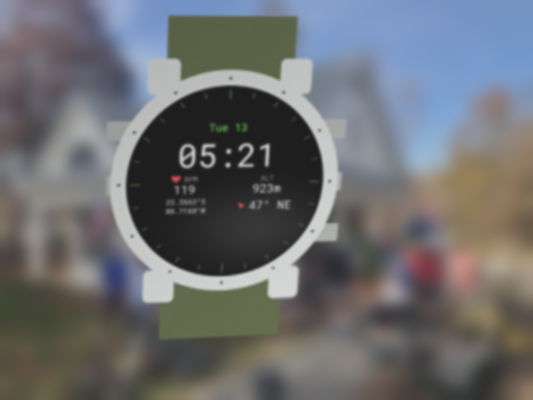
5,21
